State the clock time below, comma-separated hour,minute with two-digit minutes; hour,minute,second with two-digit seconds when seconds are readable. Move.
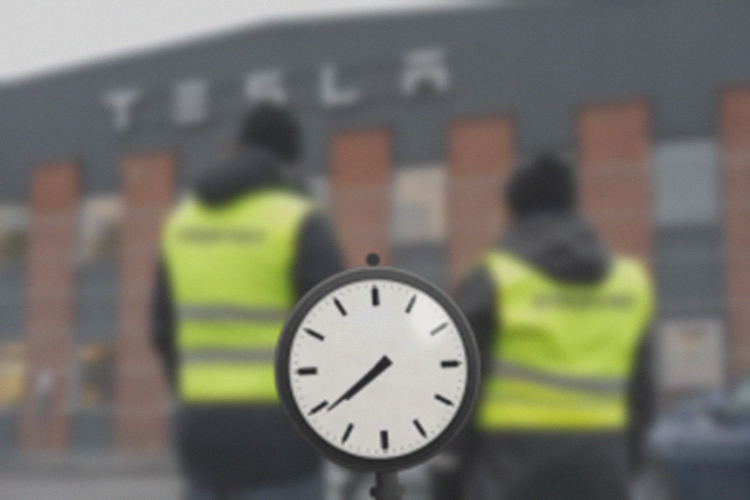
7,39
